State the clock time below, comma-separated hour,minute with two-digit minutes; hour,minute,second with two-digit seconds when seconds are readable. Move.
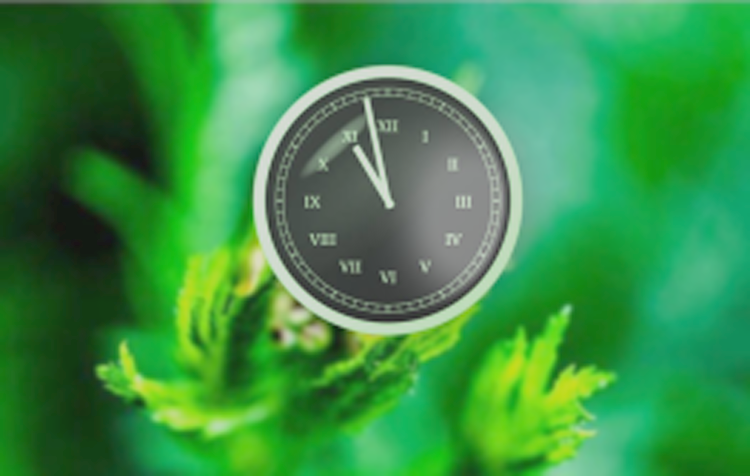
10,58
